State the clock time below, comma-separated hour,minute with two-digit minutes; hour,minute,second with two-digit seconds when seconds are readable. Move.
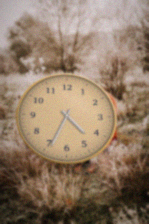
4,34
